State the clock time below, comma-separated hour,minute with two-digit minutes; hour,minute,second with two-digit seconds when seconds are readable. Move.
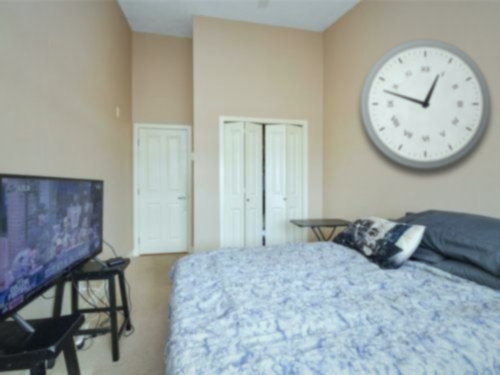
12,48
